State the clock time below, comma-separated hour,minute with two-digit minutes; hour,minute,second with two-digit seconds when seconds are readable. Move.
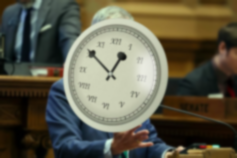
12,51
